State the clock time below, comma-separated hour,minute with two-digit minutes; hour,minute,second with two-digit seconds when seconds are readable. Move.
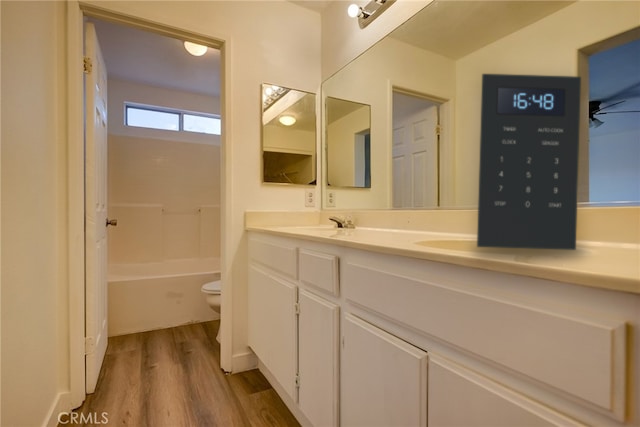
16,48
